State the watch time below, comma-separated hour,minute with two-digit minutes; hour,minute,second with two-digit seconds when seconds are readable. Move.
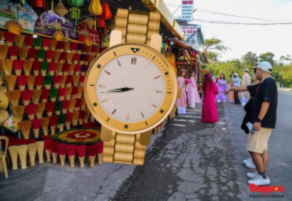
8,43
